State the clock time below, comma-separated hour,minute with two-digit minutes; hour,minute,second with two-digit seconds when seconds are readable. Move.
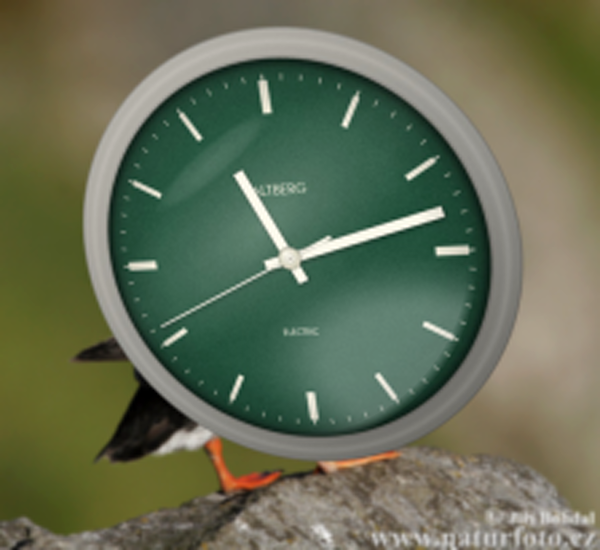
11,12,41
